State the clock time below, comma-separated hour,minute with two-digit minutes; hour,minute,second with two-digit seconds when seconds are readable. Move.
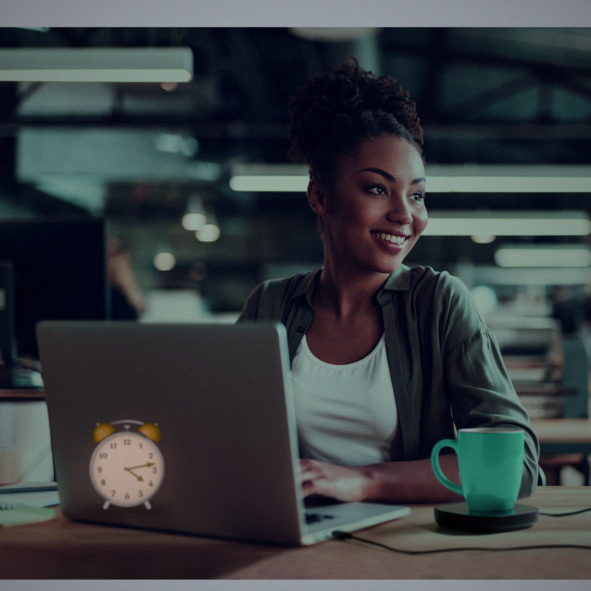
4,13
